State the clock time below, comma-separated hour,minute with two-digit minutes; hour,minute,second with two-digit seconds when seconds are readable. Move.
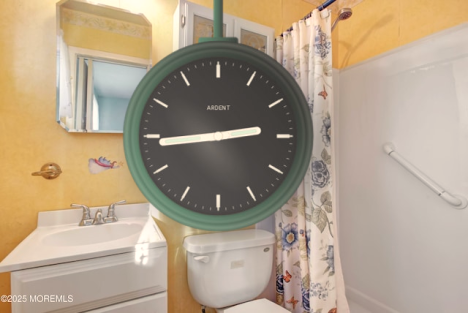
2,44
